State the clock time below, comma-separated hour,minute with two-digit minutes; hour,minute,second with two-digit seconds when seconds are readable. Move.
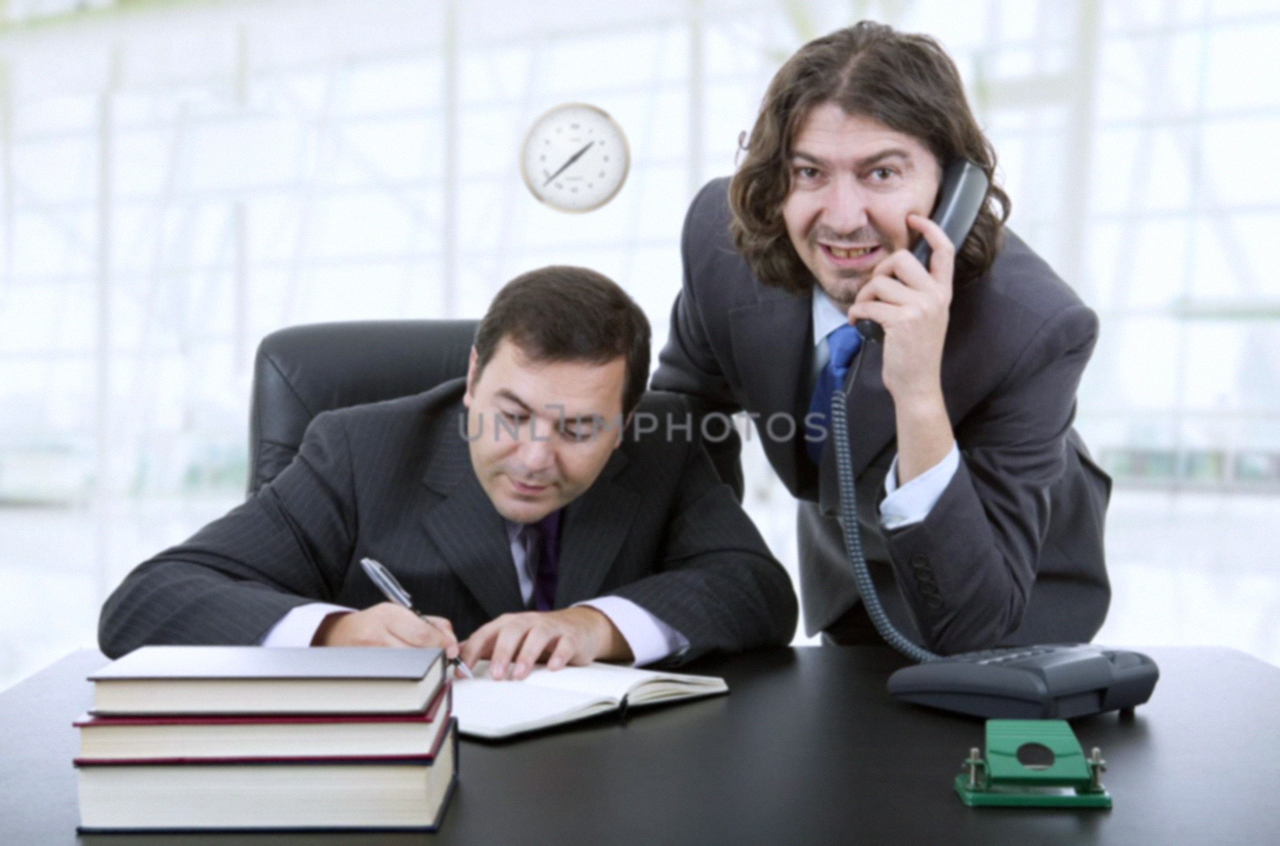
1,38
